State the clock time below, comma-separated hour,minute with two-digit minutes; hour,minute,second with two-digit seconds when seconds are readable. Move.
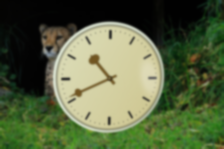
10,41
